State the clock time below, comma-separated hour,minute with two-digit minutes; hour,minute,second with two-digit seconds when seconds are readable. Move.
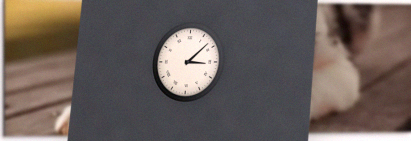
3,08
